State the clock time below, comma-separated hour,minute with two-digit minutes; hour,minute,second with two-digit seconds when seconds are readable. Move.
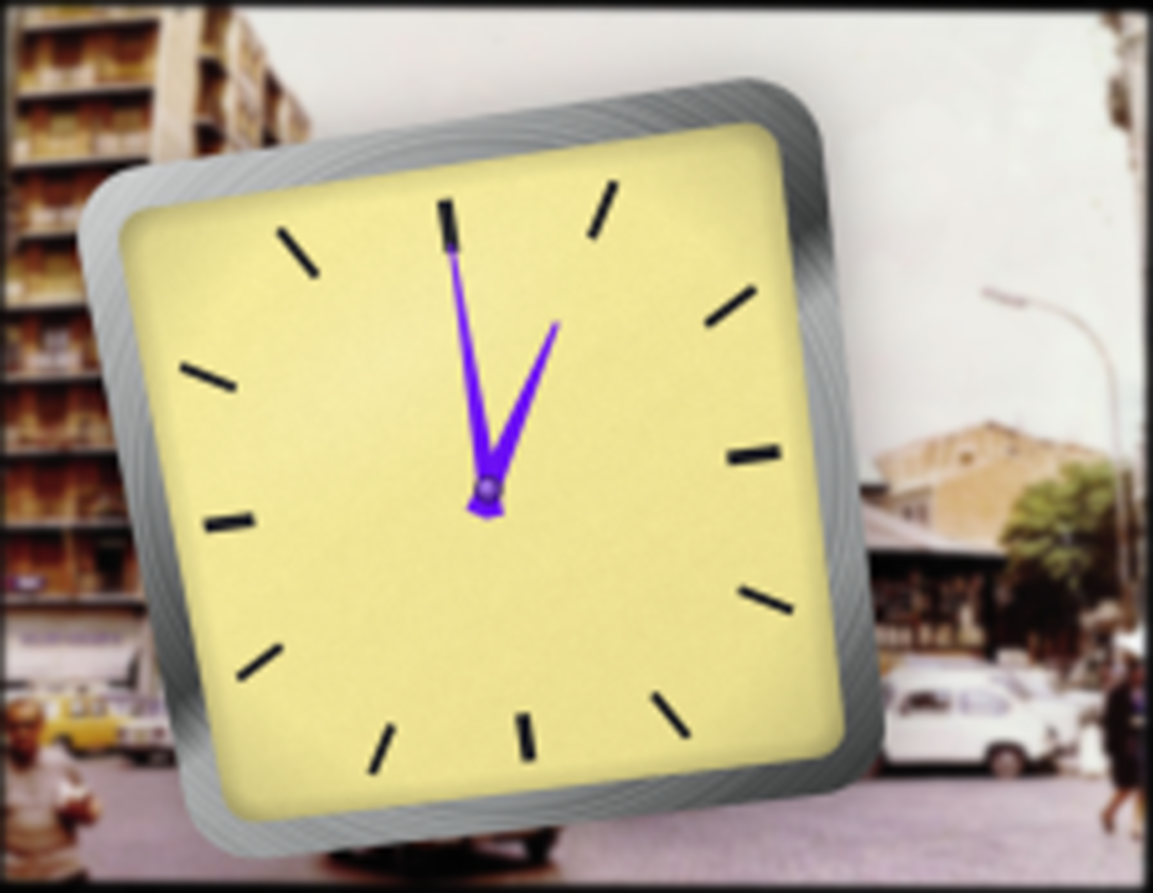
1,00
